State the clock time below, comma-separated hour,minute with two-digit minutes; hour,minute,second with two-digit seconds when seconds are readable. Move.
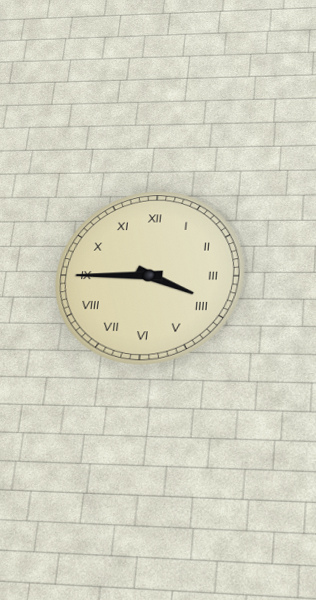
3,45
